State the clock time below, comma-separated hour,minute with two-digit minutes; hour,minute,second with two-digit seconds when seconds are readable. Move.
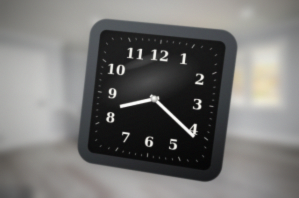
8,21
